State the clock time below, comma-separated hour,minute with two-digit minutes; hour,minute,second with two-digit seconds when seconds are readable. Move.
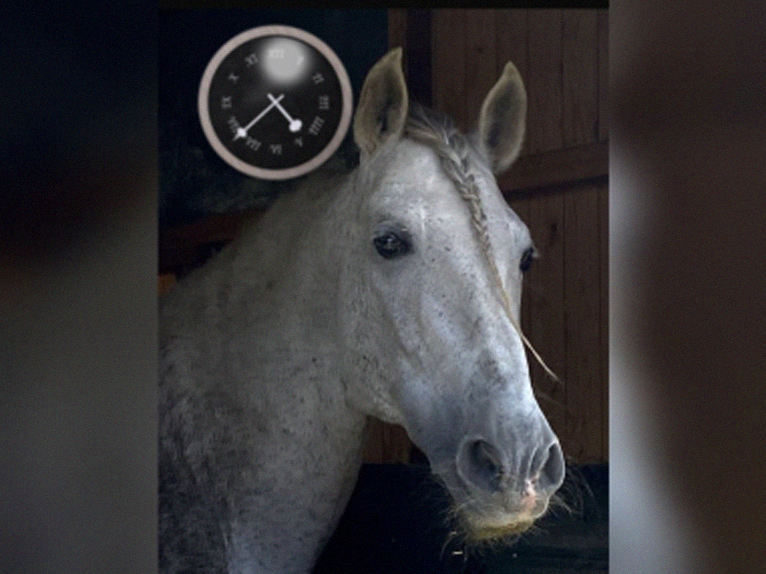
4,38
